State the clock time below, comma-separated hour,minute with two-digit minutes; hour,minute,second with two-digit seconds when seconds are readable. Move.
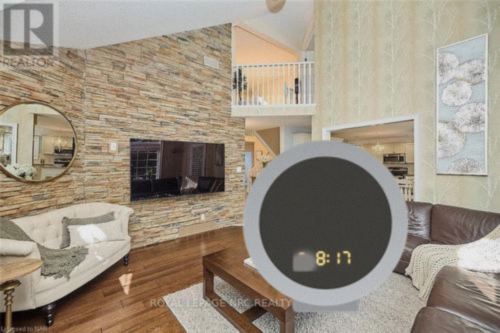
8,17
